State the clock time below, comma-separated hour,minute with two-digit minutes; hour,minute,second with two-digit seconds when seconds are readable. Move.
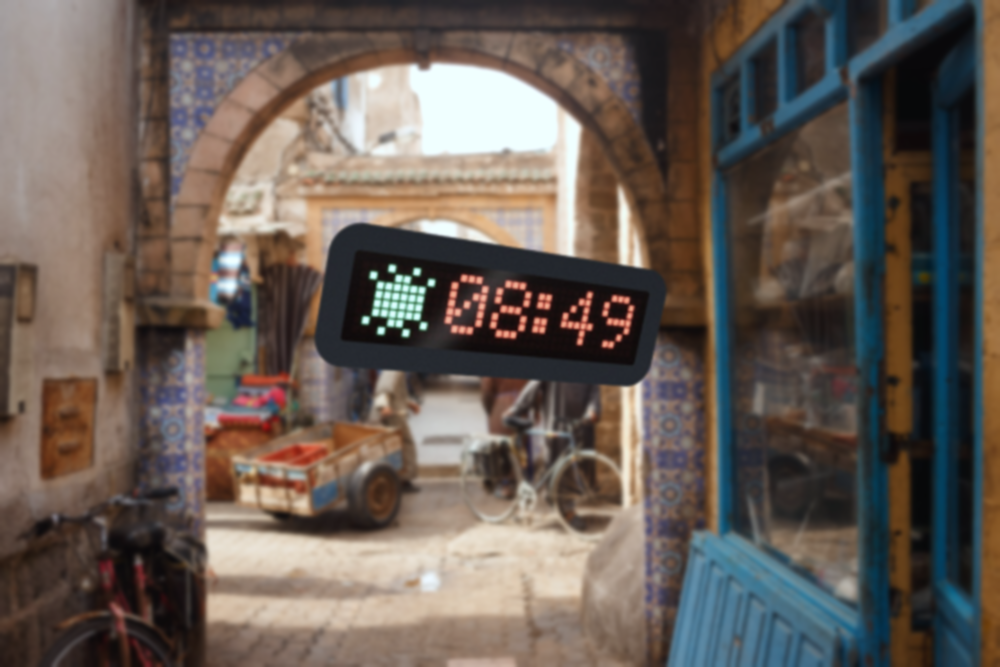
8,49
